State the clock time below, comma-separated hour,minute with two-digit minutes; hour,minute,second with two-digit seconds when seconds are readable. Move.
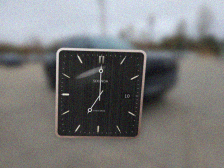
7,00
